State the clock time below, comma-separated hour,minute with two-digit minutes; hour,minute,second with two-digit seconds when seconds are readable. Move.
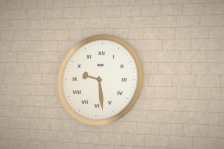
9,28
